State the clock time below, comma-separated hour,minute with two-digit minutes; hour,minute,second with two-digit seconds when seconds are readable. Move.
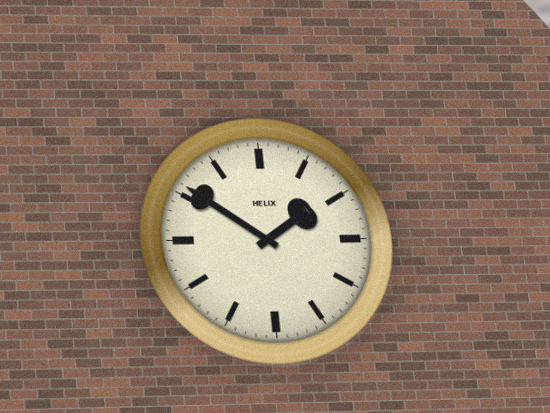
1,51
